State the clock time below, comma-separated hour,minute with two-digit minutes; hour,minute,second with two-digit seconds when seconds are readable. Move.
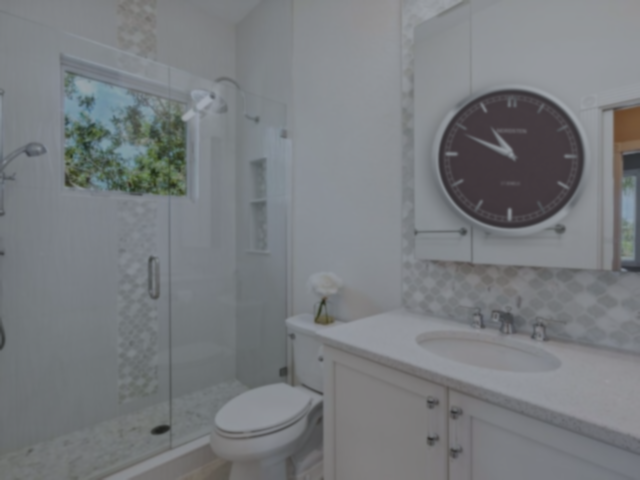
10,49
